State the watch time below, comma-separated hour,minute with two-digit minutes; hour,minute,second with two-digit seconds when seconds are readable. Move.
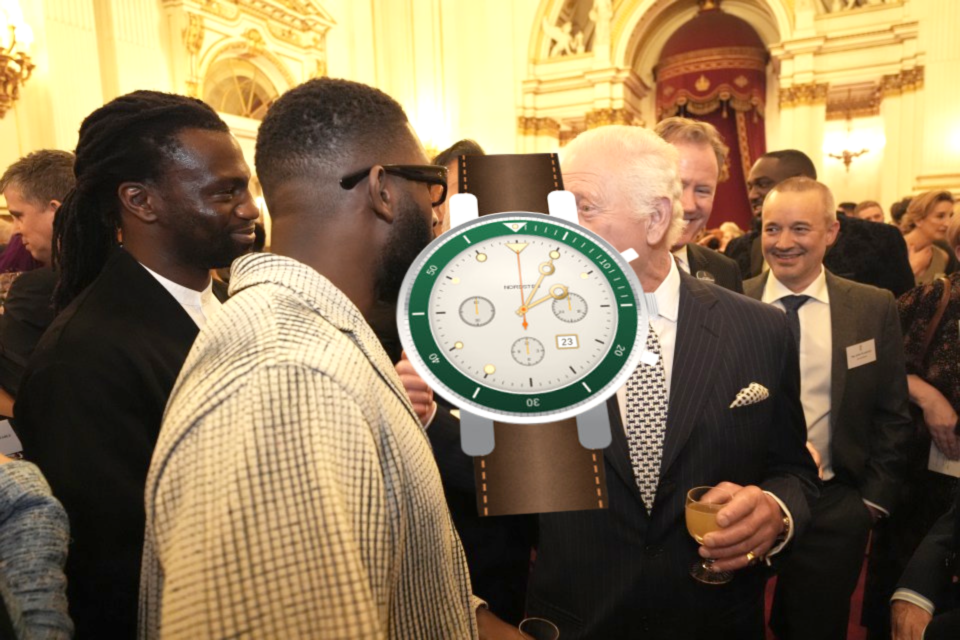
2,05
